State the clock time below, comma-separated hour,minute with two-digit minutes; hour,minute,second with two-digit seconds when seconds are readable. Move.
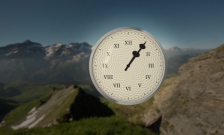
1,06
